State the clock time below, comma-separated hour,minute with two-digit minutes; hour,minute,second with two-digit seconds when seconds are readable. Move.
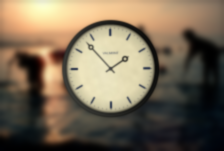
1,53
